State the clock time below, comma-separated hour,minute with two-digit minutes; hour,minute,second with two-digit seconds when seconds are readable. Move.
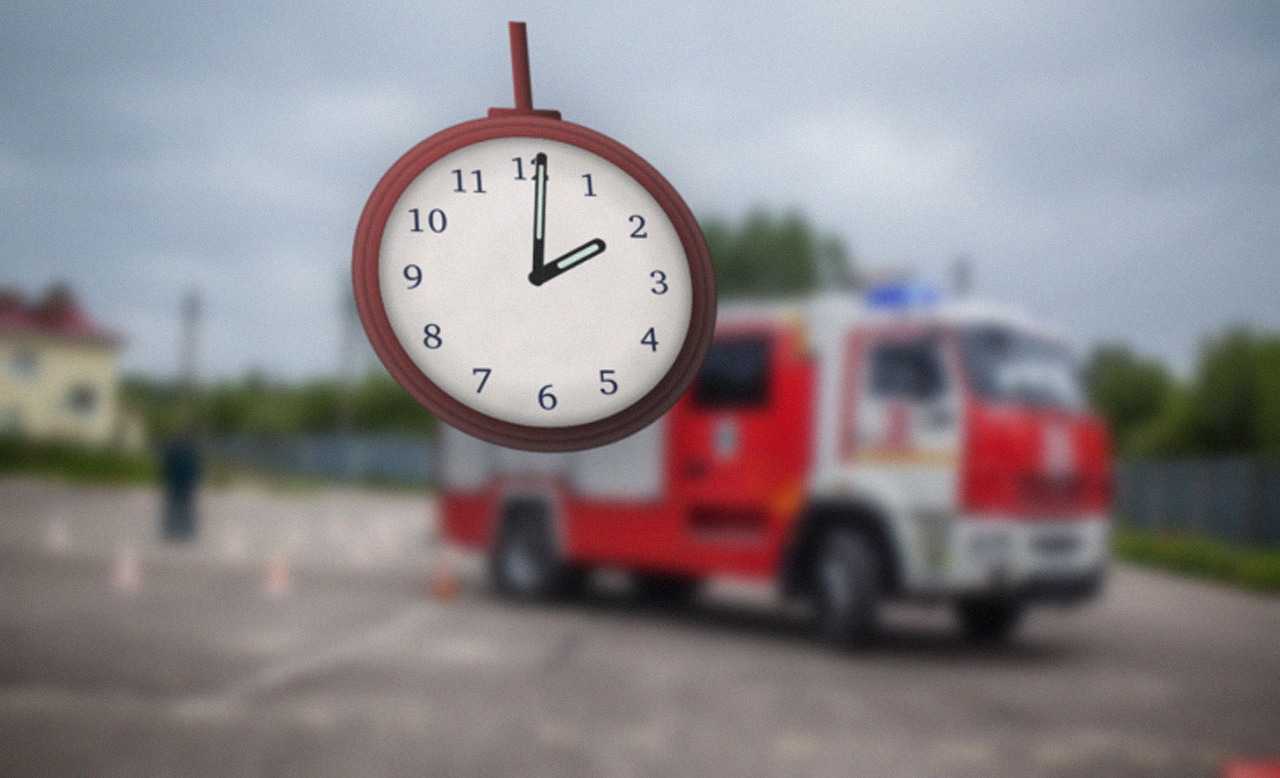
2,01
